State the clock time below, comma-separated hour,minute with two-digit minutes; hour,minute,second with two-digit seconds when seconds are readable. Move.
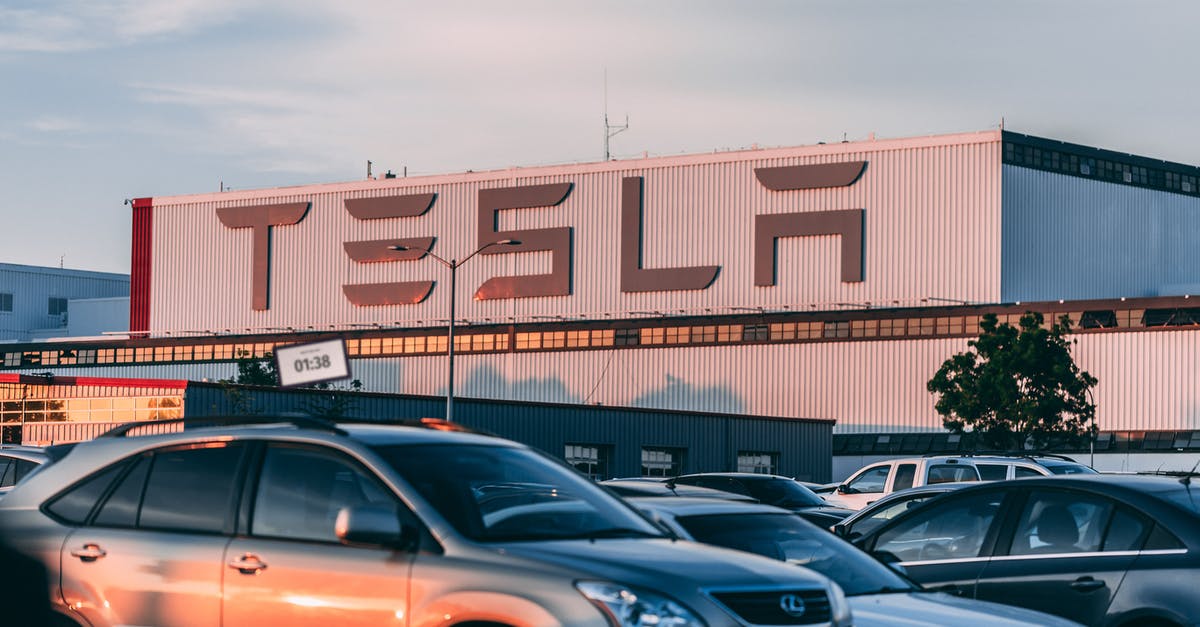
1,38
